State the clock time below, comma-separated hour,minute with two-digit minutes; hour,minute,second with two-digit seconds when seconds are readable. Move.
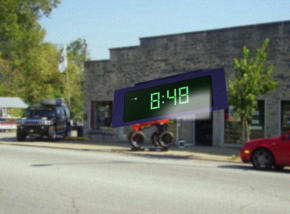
8,48
